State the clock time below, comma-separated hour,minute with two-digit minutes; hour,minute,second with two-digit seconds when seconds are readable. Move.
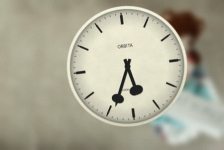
5,34
